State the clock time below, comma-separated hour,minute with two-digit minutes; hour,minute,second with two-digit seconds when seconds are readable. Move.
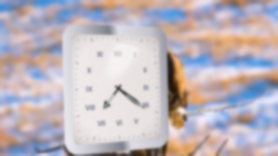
7,21
